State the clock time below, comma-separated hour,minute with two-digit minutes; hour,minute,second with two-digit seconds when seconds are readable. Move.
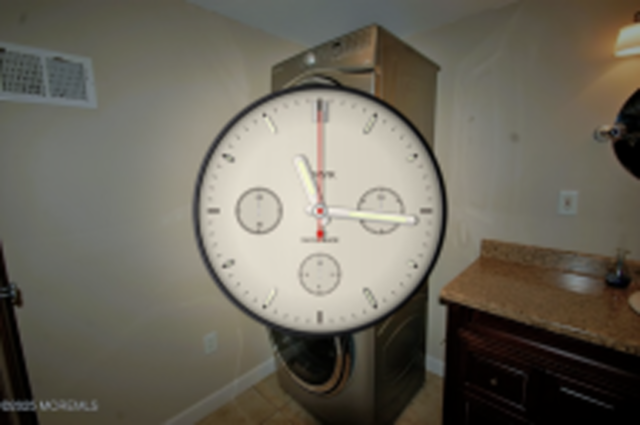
11,16
